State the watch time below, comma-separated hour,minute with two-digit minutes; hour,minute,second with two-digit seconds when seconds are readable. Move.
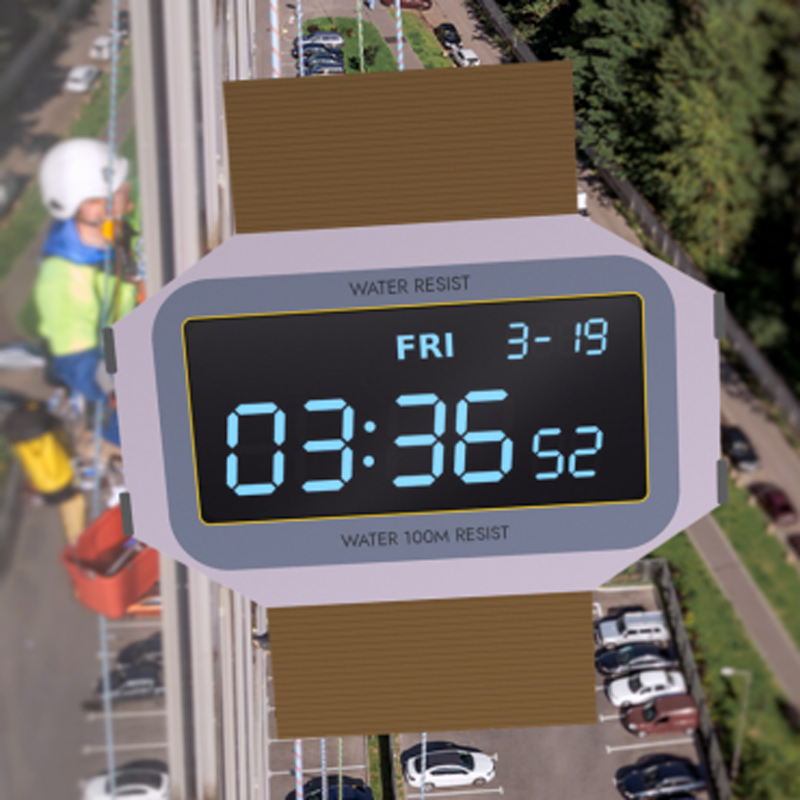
3,36,52
